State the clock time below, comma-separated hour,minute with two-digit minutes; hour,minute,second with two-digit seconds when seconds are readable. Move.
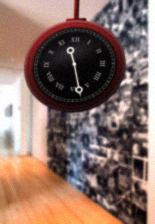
11,28
